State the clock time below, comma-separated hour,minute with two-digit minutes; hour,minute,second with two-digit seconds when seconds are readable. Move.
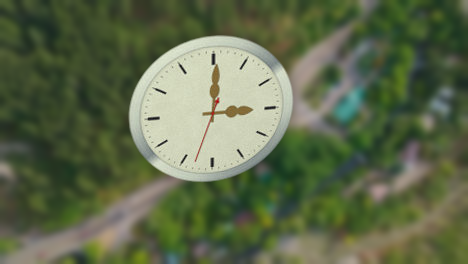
3,00,33
